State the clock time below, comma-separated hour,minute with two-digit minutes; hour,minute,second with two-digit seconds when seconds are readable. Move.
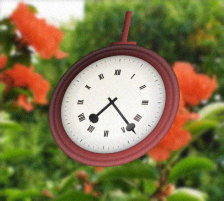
7,23
